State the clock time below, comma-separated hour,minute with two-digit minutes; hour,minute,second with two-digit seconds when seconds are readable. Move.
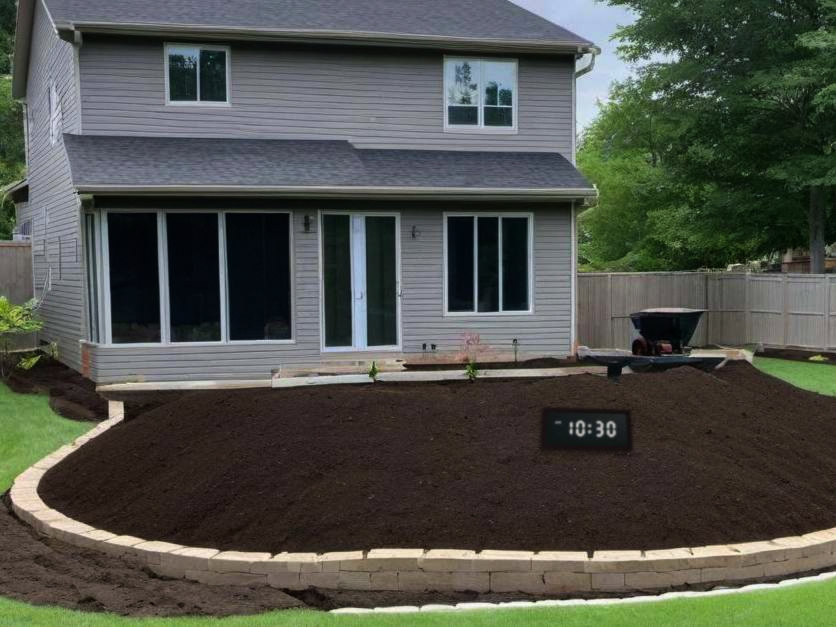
10,30
